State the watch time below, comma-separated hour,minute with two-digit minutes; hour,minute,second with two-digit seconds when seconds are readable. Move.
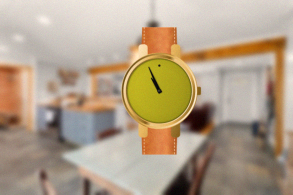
10,56
